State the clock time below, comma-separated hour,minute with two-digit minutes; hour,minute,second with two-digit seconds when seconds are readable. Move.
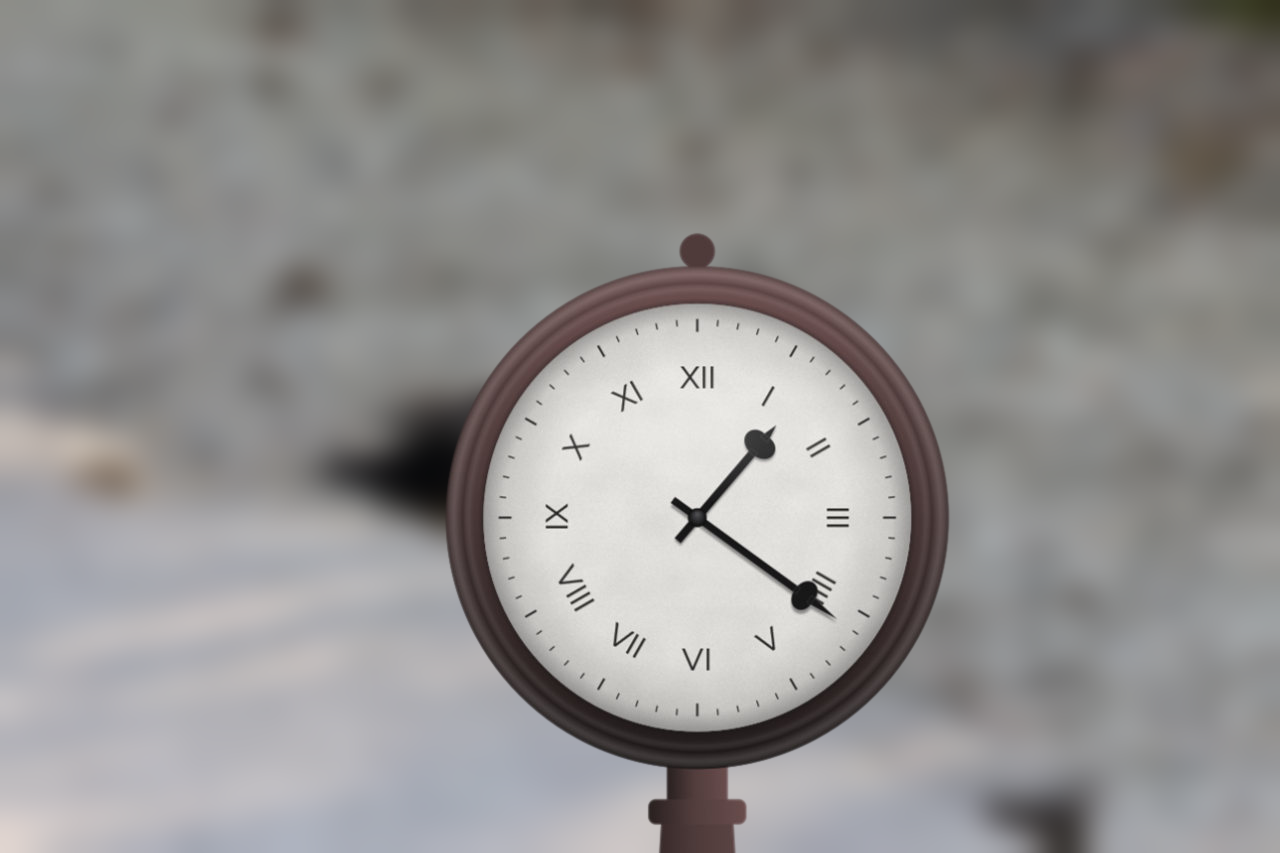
1,21
